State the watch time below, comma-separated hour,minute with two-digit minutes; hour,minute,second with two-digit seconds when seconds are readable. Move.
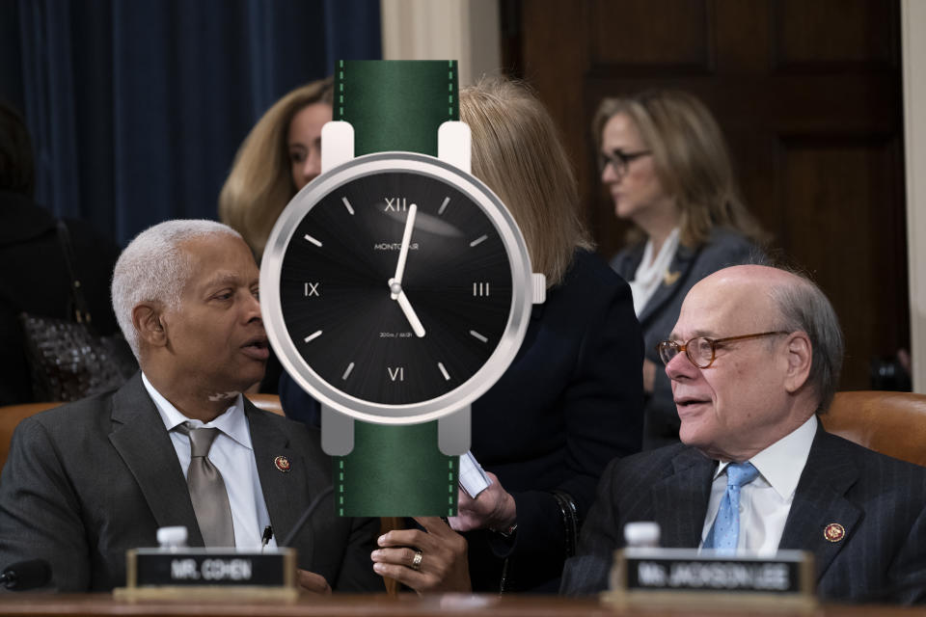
5,02
